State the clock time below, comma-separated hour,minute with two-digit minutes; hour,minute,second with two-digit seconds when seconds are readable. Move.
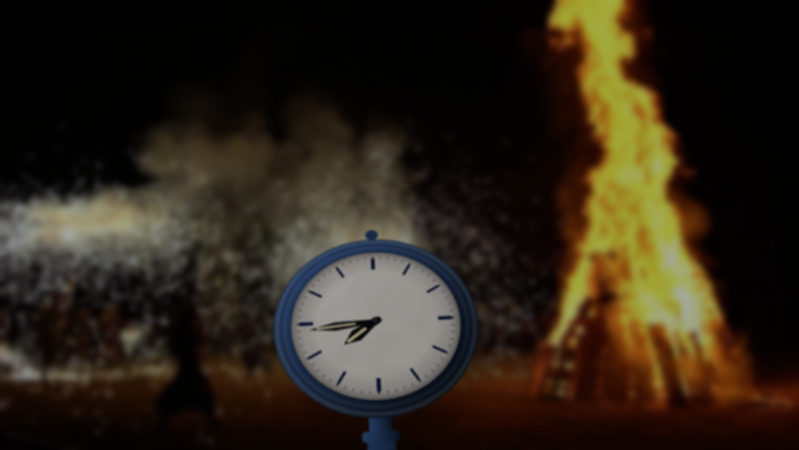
7,44
